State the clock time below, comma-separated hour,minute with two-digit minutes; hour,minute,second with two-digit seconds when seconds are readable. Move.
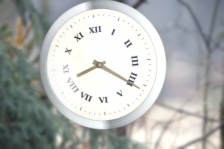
8,21
